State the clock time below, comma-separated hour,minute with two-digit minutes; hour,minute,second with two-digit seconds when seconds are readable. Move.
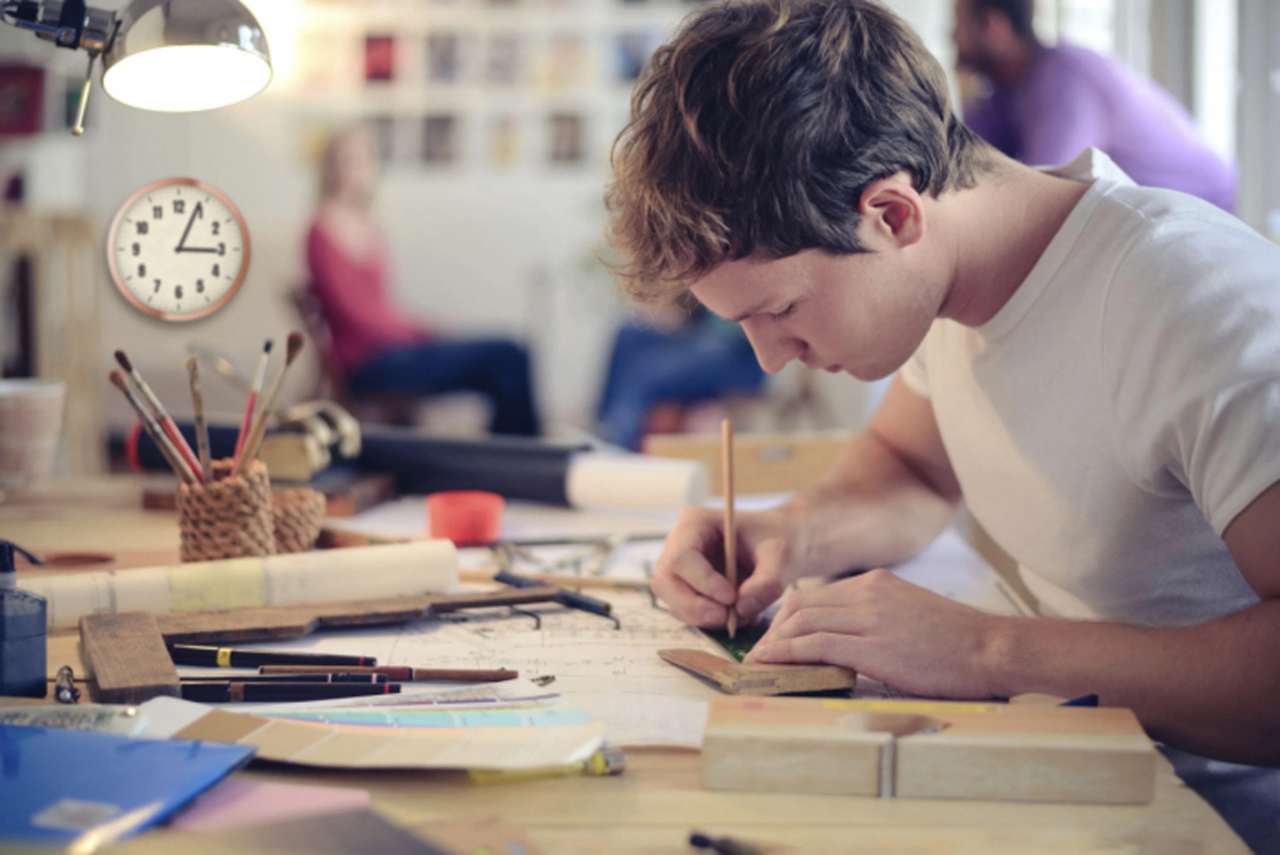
3,04
